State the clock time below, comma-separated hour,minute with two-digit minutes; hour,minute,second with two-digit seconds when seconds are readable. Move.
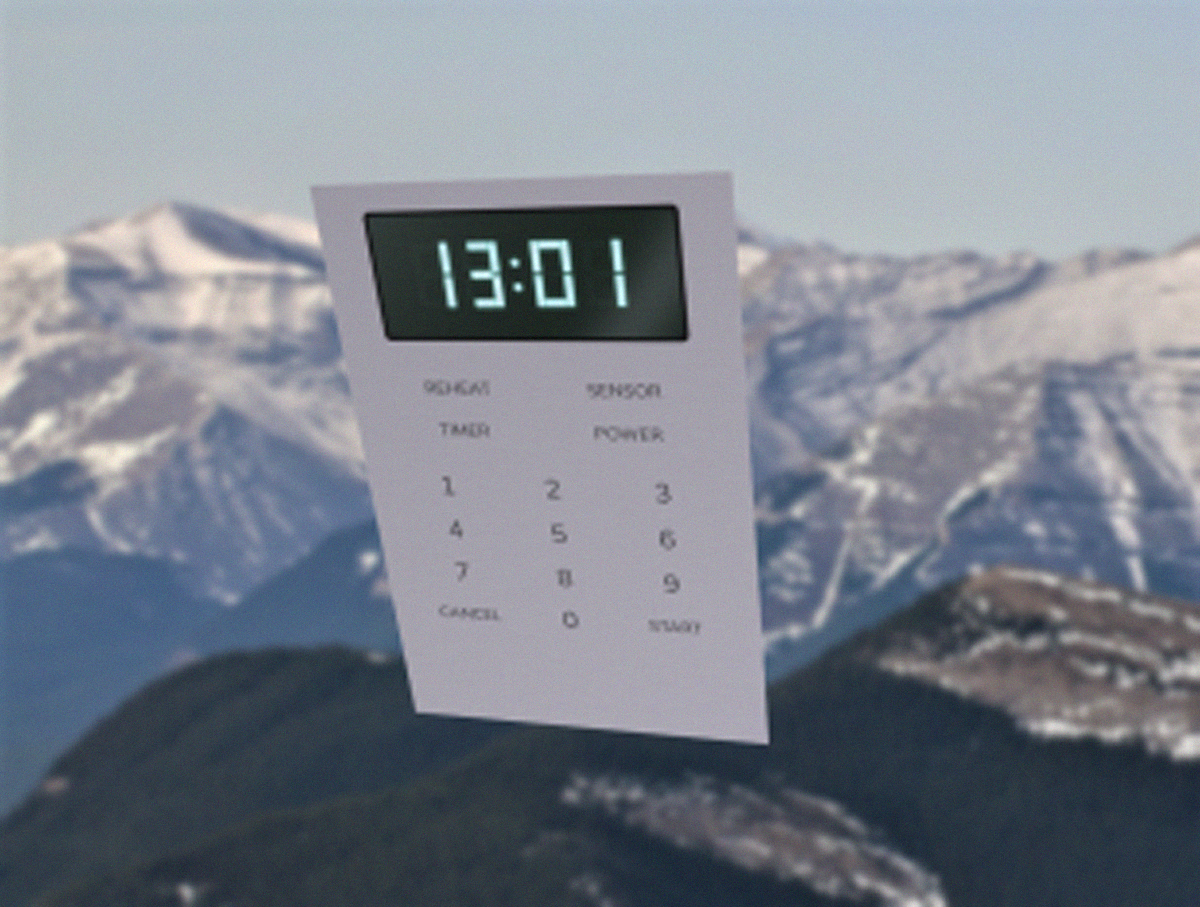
13,01
